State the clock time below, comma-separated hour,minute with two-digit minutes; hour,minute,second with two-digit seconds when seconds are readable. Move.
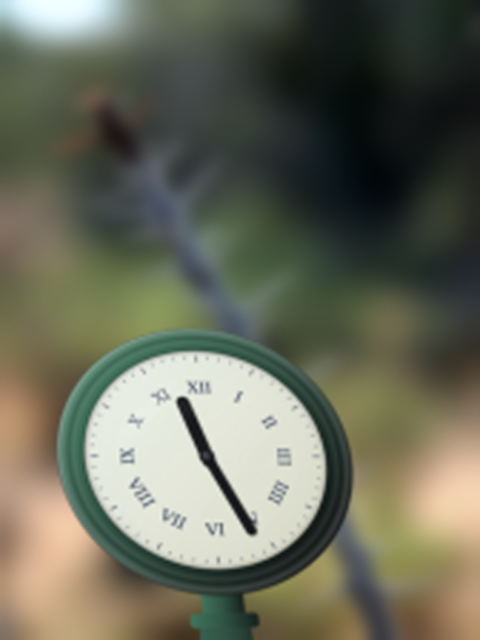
11,26
